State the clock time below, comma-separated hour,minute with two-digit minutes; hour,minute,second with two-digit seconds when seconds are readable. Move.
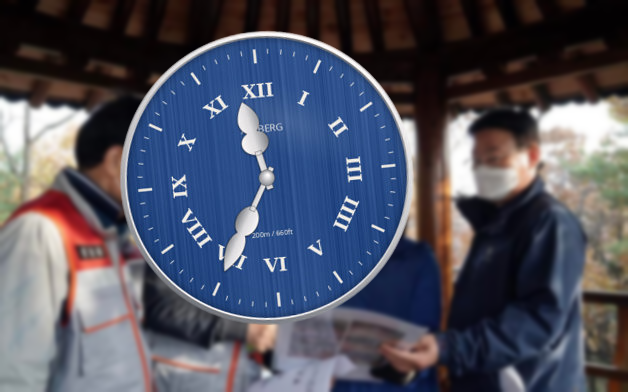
11,35
